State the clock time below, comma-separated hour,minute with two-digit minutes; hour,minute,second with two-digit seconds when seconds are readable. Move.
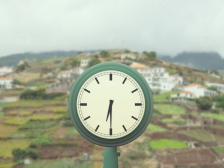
6,30
